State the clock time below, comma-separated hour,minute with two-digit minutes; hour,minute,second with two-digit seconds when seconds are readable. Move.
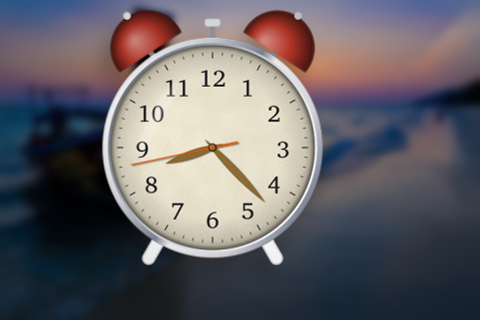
8,22,43
